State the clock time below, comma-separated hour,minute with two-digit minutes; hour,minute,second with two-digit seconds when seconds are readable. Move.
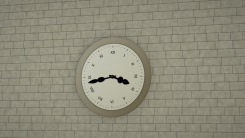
3,43
